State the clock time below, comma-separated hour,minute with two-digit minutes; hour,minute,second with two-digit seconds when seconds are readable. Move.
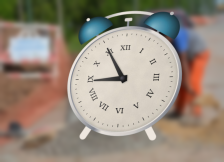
8,55
